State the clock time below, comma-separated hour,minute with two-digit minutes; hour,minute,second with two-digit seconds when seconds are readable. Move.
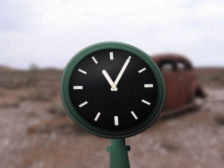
11,05
